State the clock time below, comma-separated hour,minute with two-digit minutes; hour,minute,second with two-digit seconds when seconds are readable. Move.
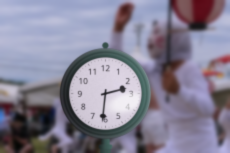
2,31
